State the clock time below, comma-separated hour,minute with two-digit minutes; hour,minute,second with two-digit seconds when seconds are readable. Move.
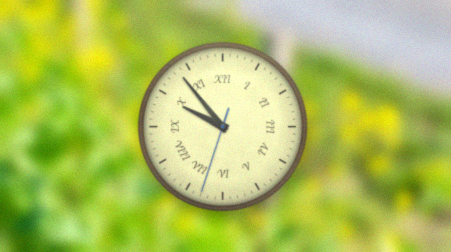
9,53,33
